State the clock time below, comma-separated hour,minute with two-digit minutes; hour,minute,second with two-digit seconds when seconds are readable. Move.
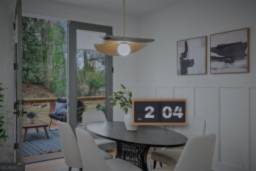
2,04
